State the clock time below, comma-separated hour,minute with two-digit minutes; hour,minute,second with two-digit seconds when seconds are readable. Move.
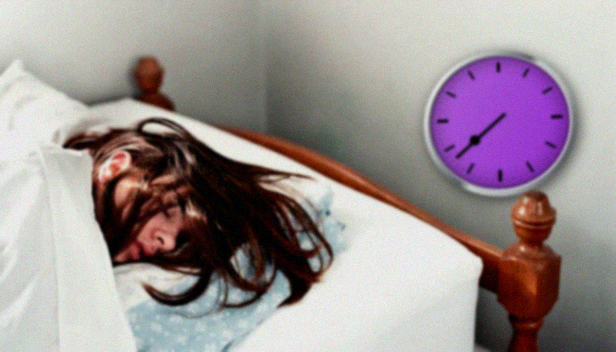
7,38
